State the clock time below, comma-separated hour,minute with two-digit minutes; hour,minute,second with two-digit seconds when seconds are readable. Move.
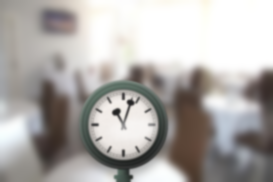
11,03
